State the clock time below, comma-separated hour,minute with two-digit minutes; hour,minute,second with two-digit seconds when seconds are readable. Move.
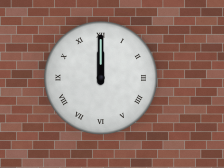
12,00
